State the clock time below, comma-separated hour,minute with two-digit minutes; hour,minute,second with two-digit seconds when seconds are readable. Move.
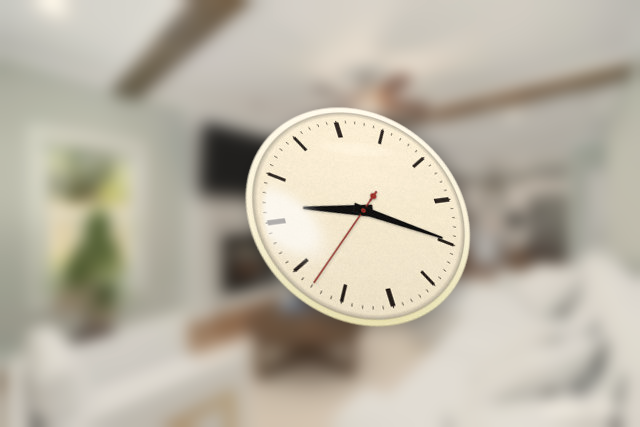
9,19,38
